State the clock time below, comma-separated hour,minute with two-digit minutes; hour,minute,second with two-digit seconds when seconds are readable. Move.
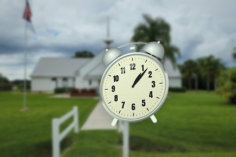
1,07
